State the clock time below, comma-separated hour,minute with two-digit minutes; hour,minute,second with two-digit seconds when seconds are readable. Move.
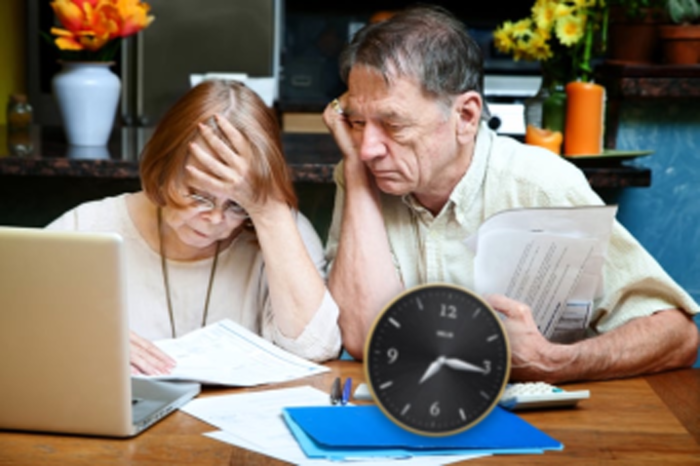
7,16
